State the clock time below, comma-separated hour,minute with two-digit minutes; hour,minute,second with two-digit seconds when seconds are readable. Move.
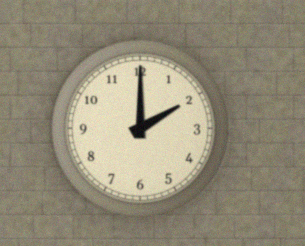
2,00
